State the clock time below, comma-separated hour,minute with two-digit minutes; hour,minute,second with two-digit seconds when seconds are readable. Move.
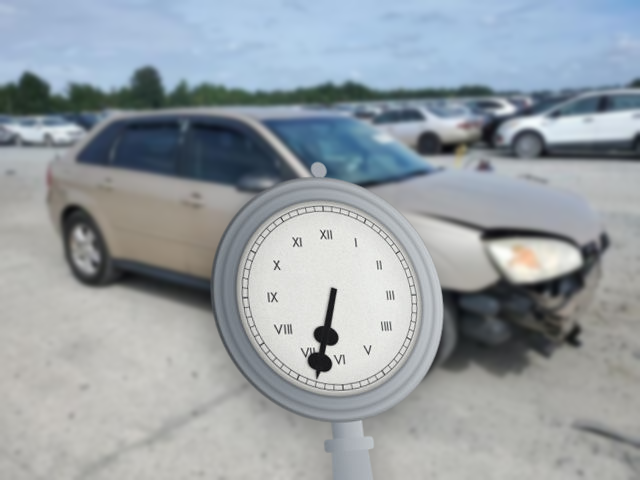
6,33
